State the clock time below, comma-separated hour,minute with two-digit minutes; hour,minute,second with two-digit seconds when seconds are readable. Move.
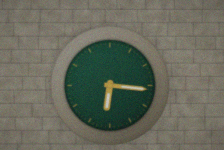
6,16
